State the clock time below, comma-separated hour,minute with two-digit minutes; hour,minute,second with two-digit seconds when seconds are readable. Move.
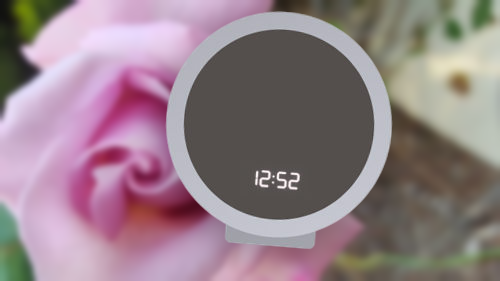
12,52
